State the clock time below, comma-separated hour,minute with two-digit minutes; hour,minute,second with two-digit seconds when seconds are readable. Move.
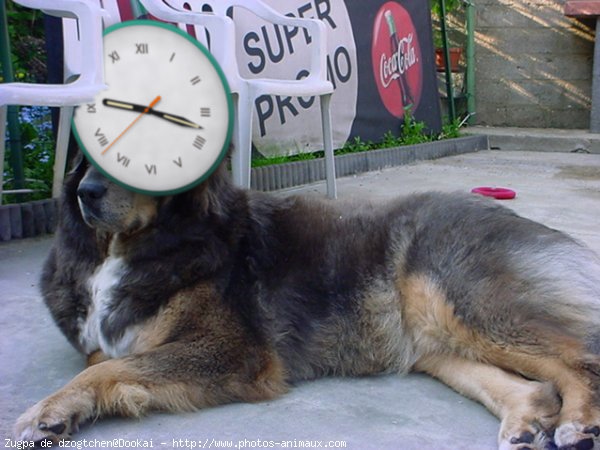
9,17,38
